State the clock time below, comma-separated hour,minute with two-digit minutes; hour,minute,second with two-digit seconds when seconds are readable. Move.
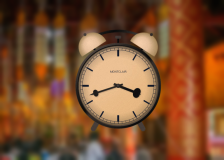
3,42
